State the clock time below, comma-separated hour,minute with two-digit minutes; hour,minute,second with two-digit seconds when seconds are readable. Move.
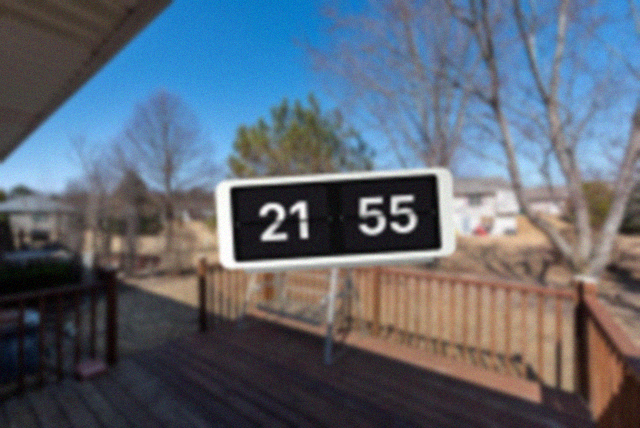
21,55
